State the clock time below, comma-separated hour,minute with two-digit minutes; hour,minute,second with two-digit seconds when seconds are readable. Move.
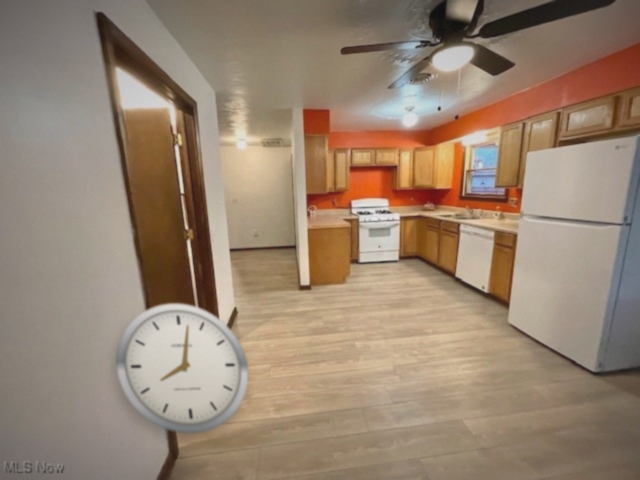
8,02
